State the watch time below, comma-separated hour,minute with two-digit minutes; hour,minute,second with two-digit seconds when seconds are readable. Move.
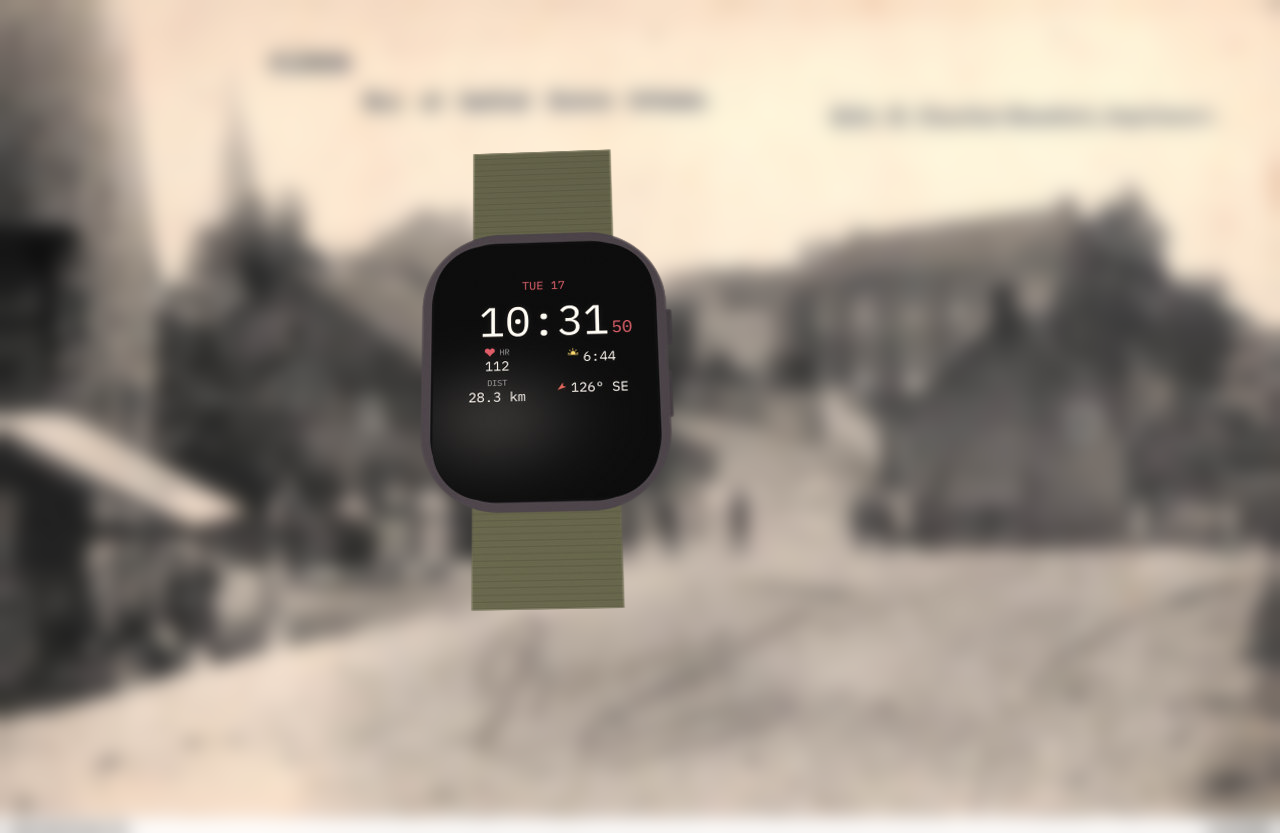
10,31,50
